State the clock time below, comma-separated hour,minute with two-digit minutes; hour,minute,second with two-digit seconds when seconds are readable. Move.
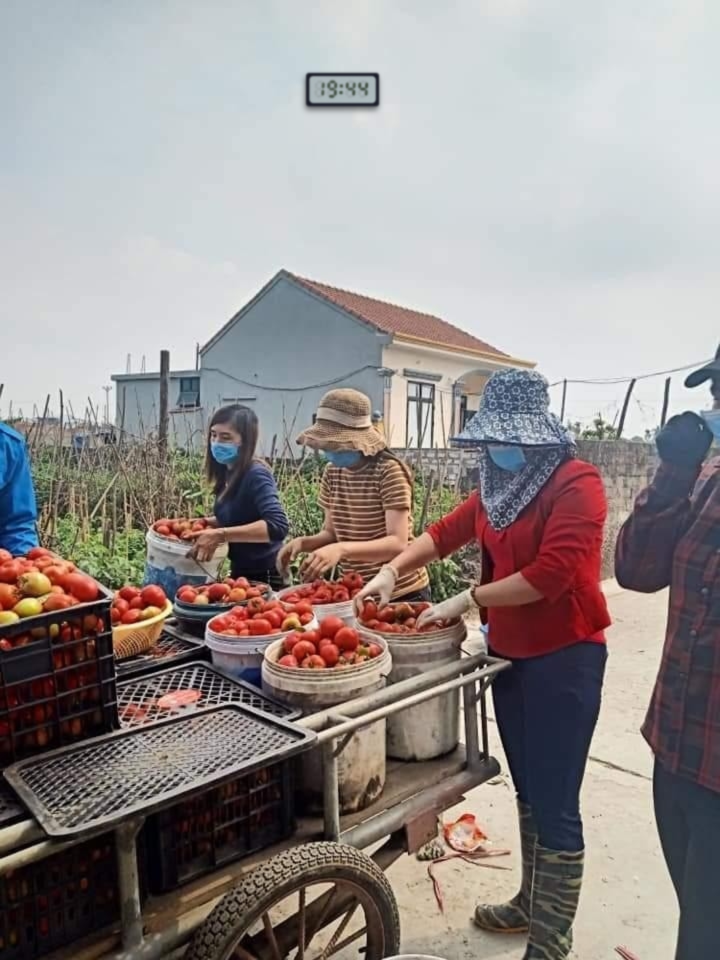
19,44
